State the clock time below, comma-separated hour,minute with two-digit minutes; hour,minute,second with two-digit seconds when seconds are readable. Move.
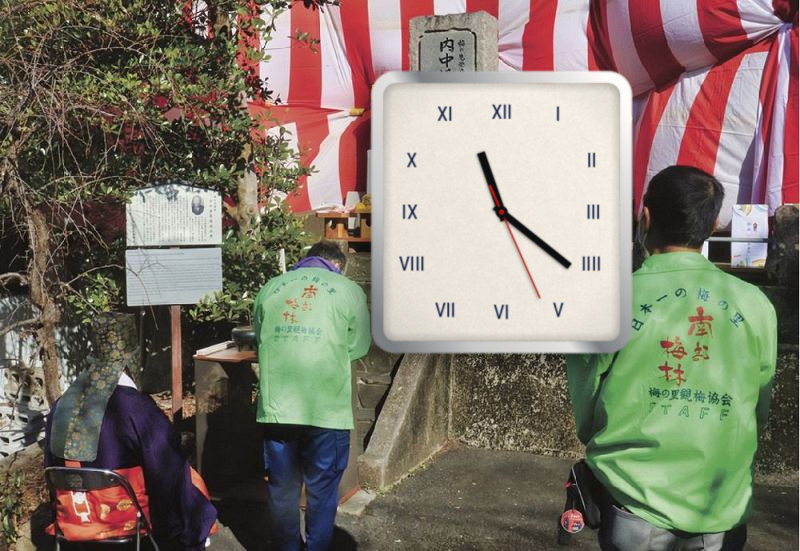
11,21,26
